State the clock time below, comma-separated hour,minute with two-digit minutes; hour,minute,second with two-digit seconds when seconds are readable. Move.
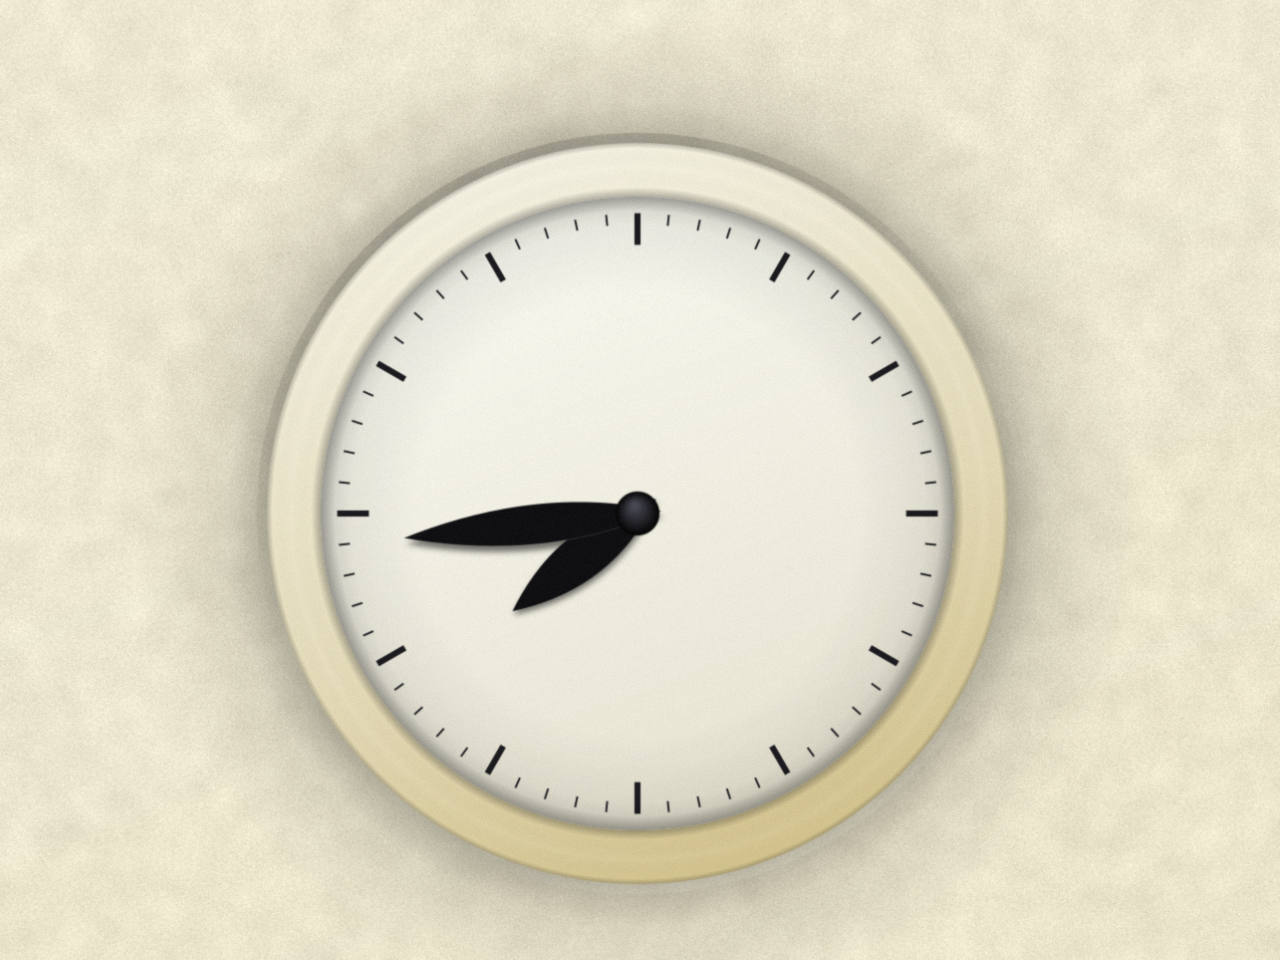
7,44
